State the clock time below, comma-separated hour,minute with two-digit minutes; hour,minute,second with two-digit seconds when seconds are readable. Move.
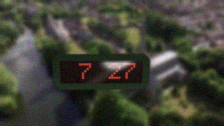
7,27
